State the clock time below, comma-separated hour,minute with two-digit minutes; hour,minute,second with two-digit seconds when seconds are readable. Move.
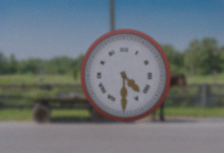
4,30
